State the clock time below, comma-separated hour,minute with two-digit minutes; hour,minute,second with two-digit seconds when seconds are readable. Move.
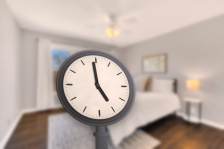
4,59
